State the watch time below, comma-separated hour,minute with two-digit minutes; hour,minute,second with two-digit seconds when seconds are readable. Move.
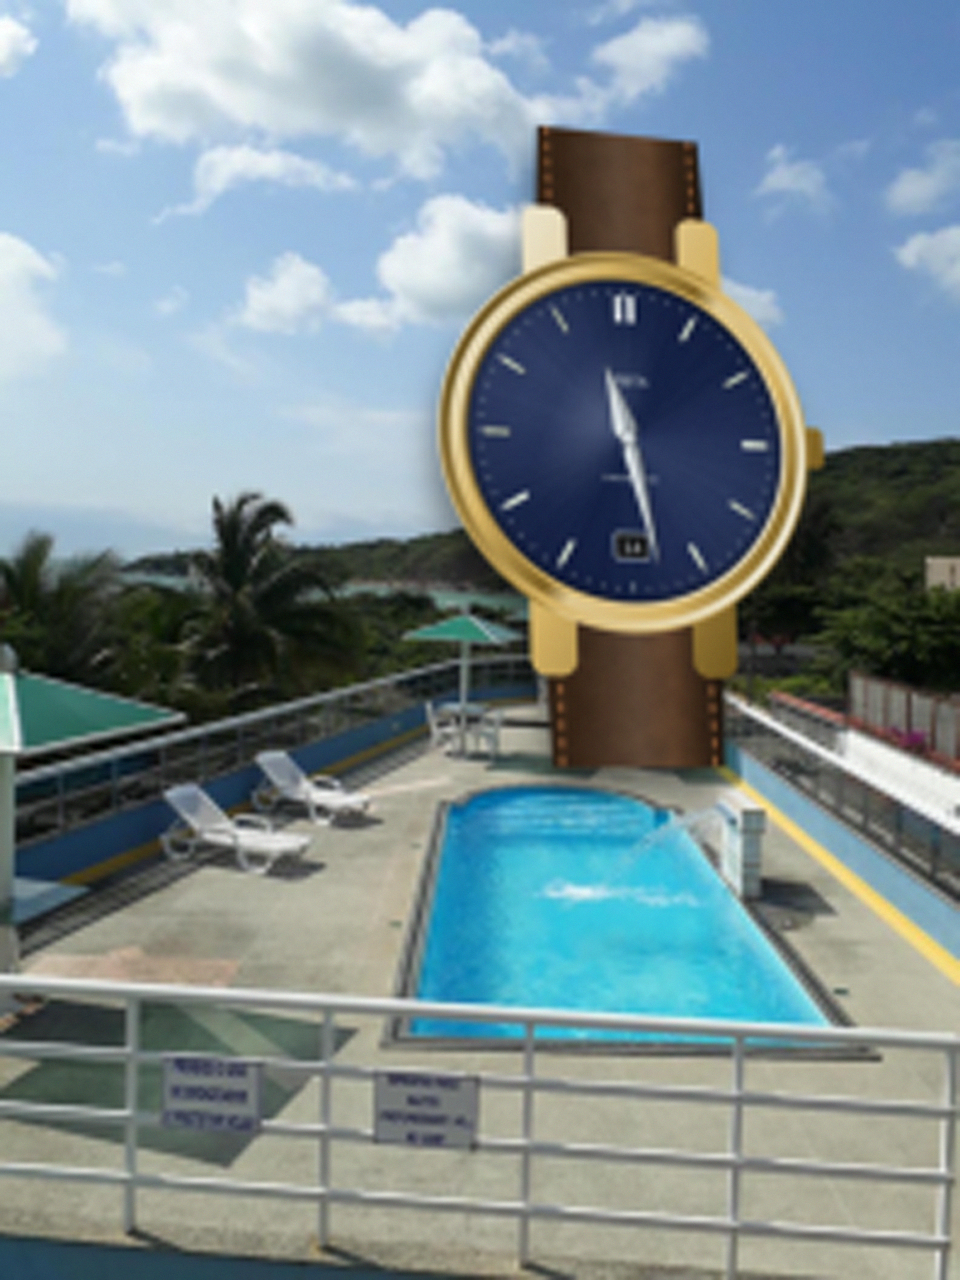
11,28
